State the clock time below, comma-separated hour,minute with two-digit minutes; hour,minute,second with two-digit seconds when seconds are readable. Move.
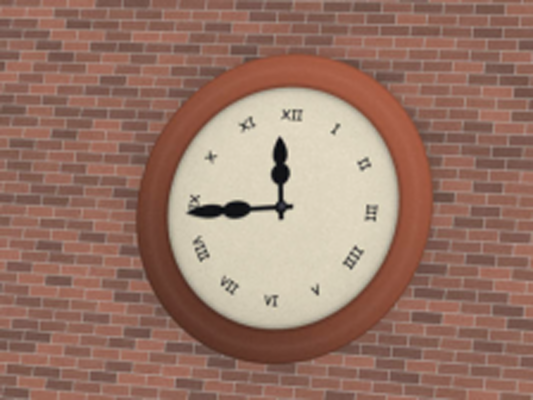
11,44
